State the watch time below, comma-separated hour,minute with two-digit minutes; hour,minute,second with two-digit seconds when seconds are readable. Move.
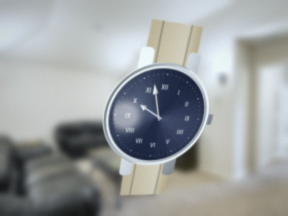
9,57
